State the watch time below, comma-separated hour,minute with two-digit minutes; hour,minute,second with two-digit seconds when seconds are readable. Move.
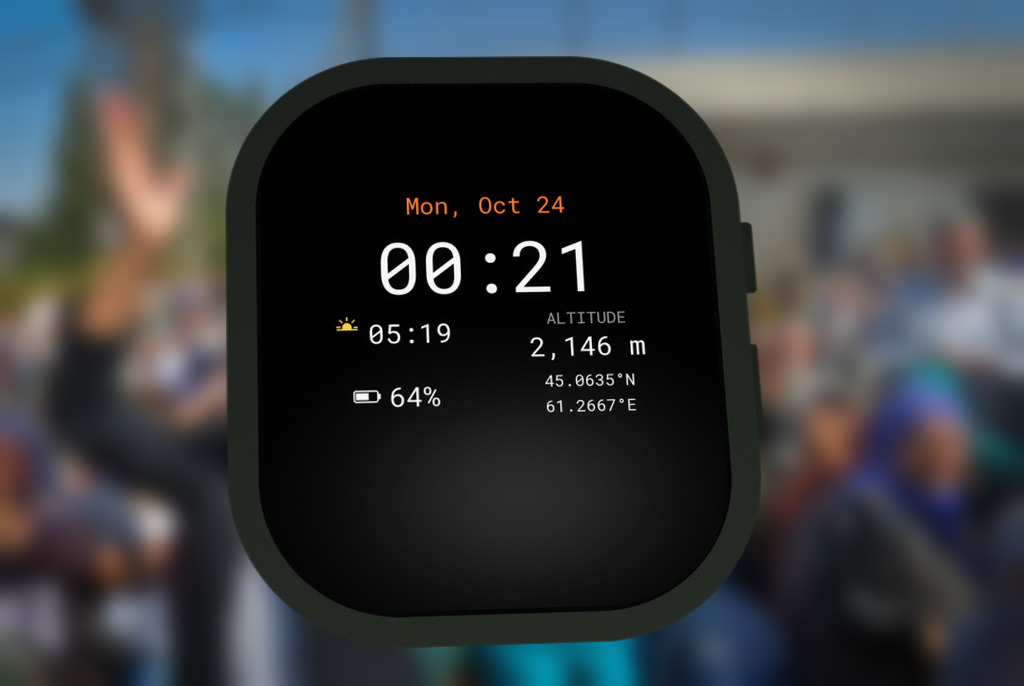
0,21
